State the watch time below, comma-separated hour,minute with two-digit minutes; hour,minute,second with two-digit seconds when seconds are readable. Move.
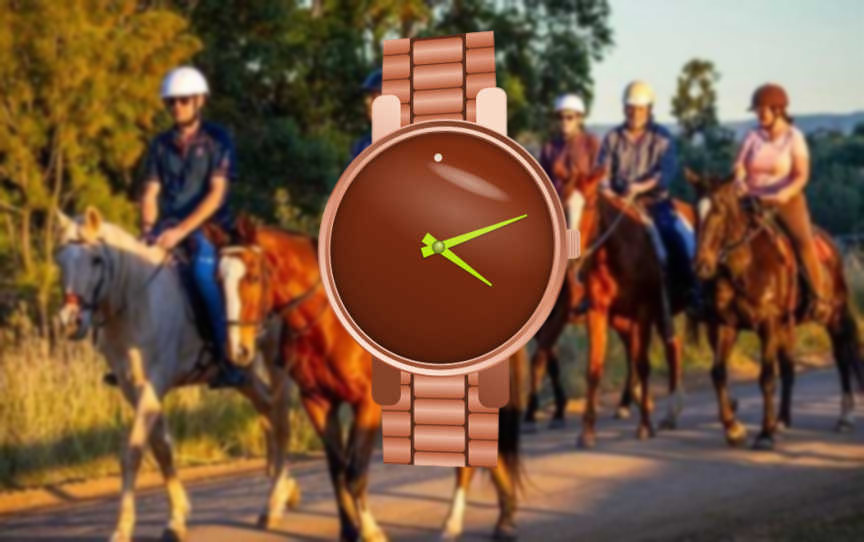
4,12
